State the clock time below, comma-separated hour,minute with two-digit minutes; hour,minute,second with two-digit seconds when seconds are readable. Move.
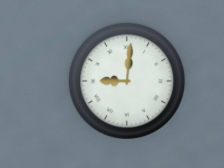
9,01
